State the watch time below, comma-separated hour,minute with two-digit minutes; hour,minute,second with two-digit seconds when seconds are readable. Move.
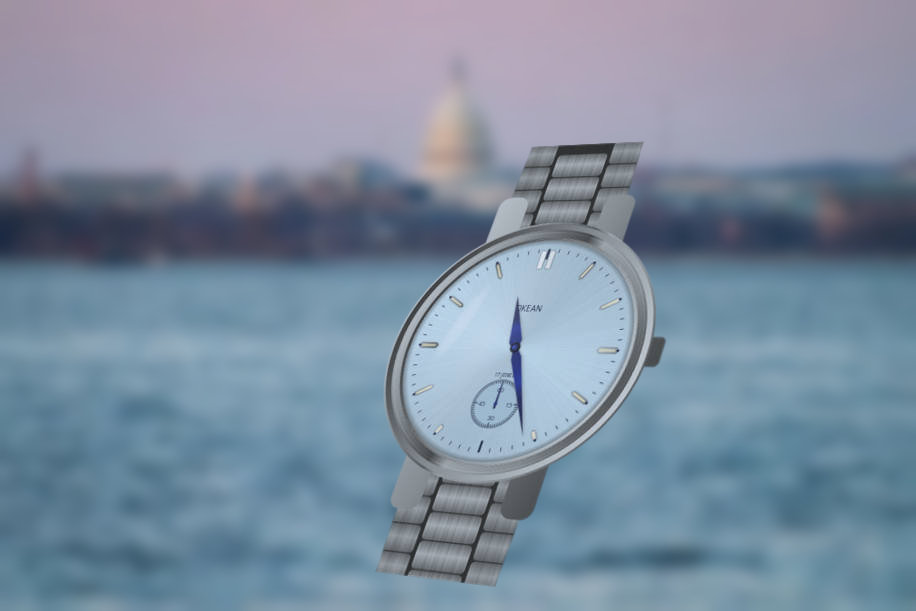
11,26
